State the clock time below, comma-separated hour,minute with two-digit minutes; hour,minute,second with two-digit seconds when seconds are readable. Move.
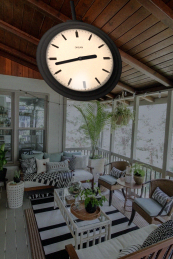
2,43
